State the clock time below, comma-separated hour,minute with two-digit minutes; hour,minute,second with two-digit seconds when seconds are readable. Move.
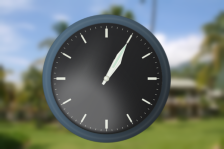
1,05
